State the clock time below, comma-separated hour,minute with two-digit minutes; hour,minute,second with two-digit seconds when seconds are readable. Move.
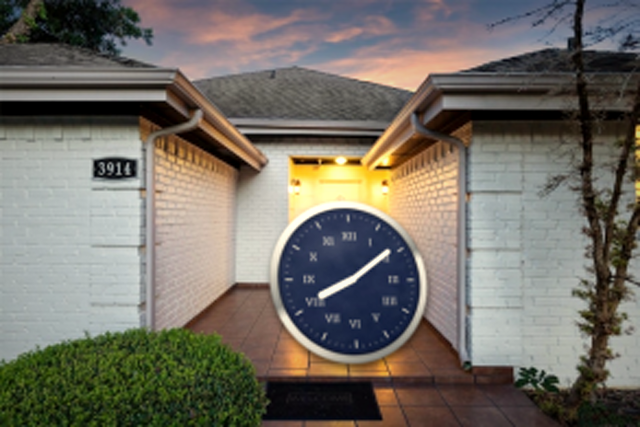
8,09
